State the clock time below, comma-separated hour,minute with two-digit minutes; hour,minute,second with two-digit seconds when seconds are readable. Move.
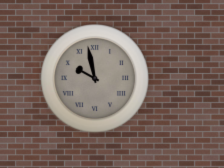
9,58
